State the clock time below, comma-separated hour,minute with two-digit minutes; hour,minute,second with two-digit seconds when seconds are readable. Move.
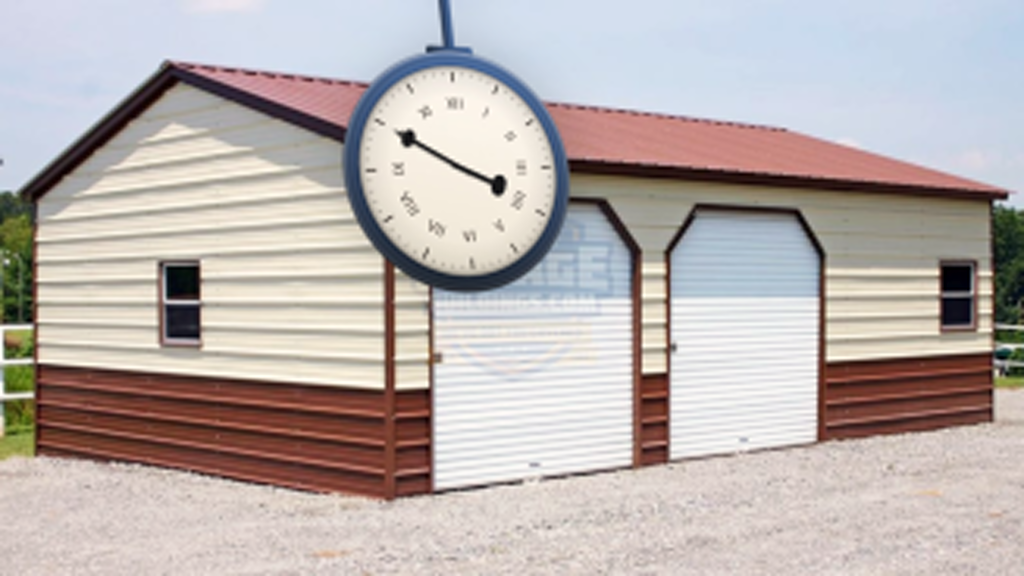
3,50
